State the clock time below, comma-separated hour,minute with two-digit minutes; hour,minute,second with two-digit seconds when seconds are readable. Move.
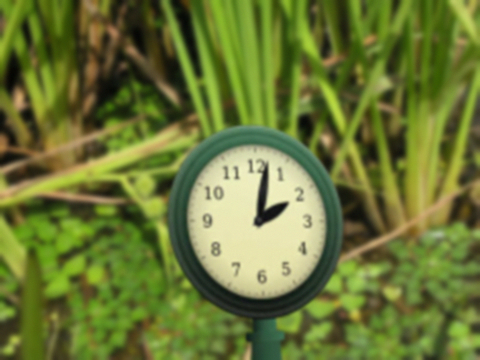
2,02
